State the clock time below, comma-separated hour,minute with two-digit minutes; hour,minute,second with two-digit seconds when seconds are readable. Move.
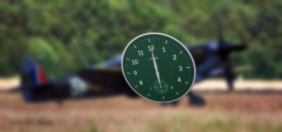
6,00
